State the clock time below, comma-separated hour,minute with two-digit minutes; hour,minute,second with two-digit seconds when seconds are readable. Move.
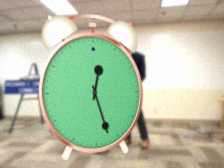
12,27
